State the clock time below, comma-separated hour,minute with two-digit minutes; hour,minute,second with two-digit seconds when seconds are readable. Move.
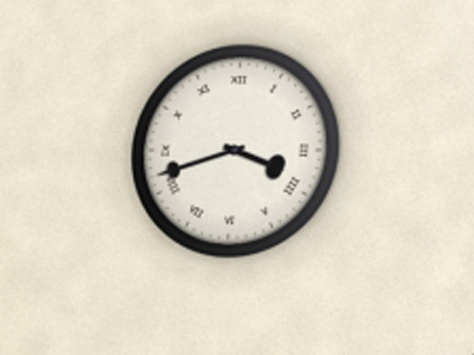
3,42
